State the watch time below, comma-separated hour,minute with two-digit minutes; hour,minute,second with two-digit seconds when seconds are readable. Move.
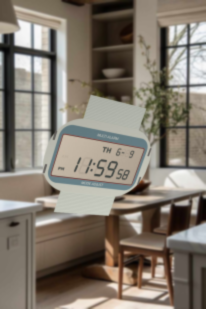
11,59,58
